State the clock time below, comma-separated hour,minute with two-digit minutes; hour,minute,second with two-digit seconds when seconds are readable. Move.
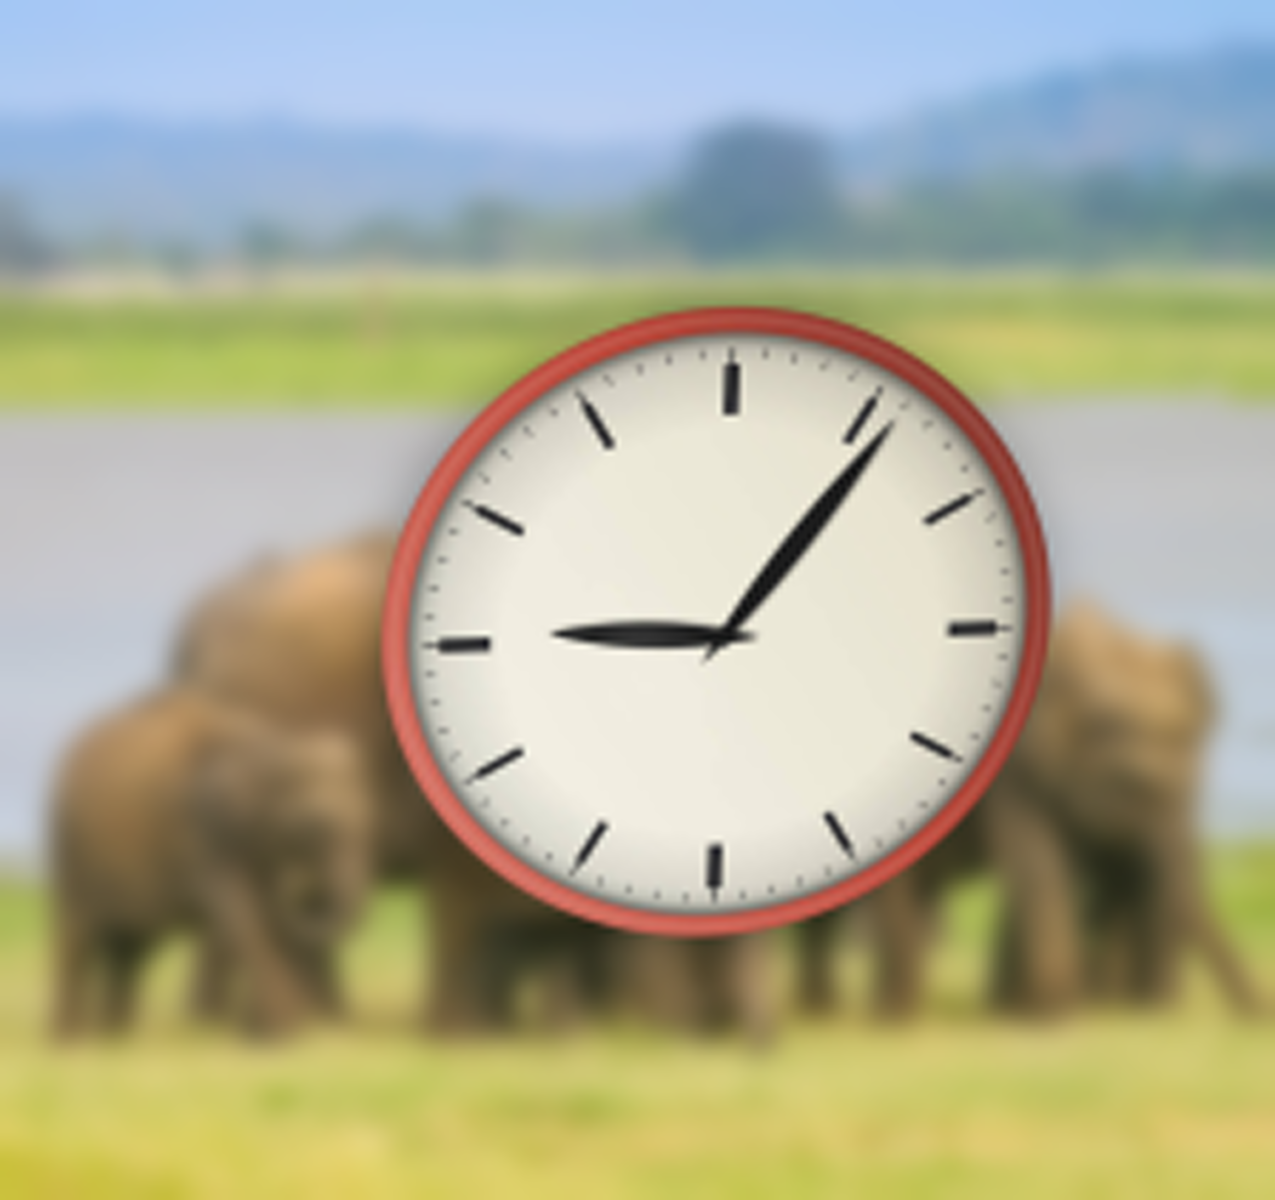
9,06
